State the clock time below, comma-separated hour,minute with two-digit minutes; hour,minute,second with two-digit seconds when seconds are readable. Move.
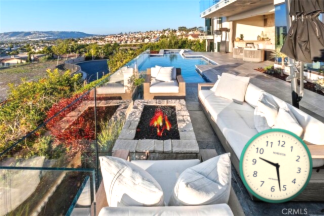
9,27
